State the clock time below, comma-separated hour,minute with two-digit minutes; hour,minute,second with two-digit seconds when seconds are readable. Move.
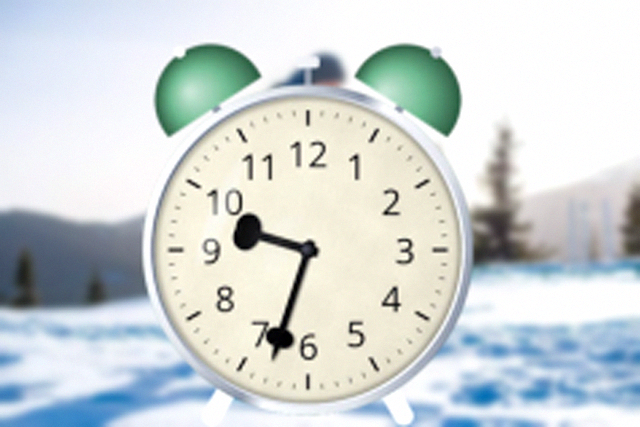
9,33
